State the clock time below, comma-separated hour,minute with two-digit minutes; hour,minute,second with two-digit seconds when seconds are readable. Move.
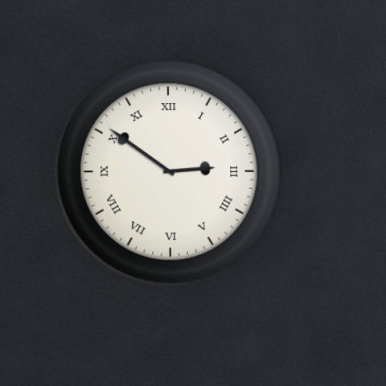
2,51
